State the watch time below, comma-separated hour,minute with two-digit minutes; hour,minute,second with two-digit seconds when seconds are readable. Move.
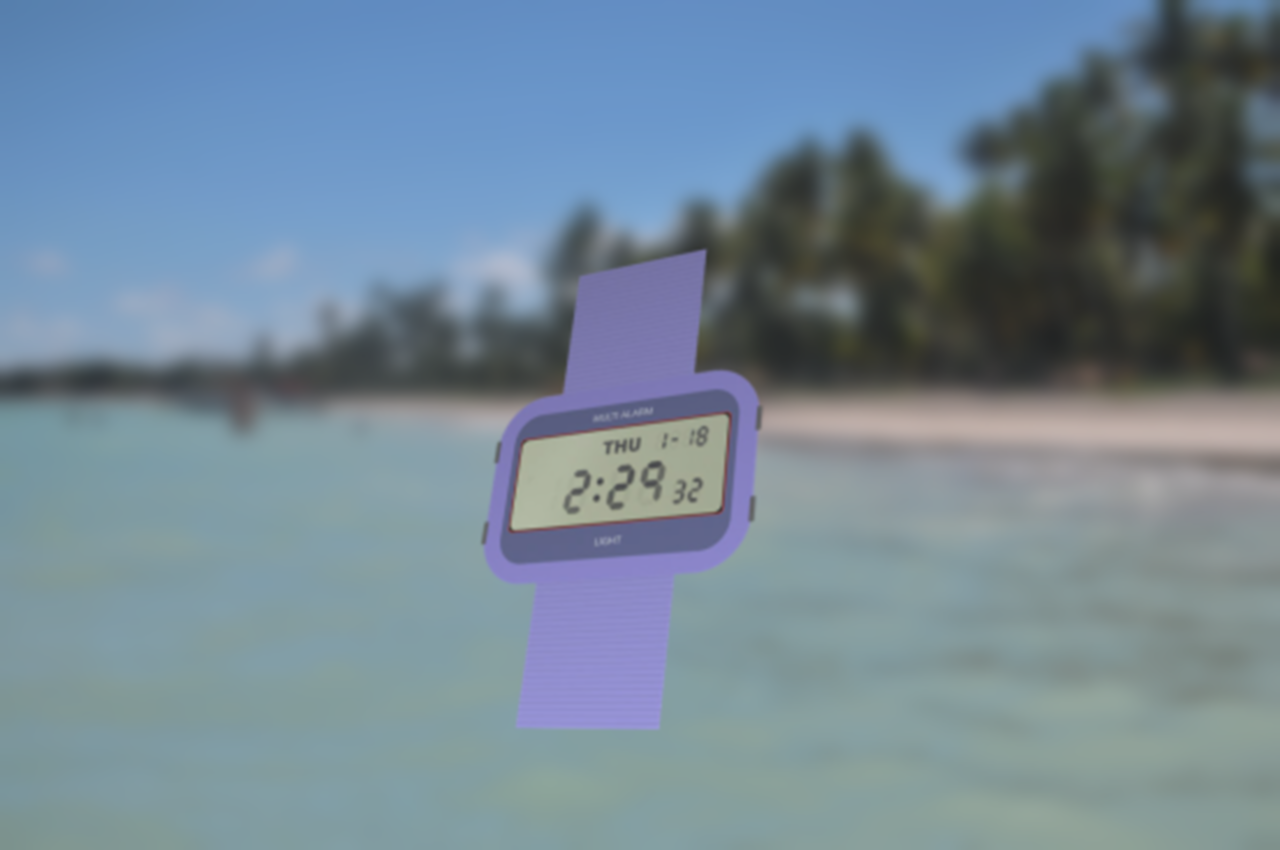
2,29,32
